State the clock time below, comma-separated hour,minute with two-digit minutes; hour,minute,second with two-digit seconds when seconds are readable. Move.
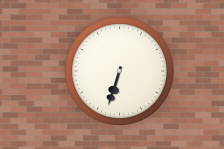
6,33
